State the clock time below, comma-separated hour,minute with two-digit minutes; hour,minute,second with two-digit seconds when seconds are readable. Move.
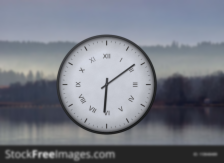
6,09
